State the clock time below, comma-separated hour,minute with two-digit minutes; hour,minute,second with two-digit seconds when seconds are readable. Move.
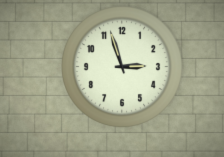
2,57
